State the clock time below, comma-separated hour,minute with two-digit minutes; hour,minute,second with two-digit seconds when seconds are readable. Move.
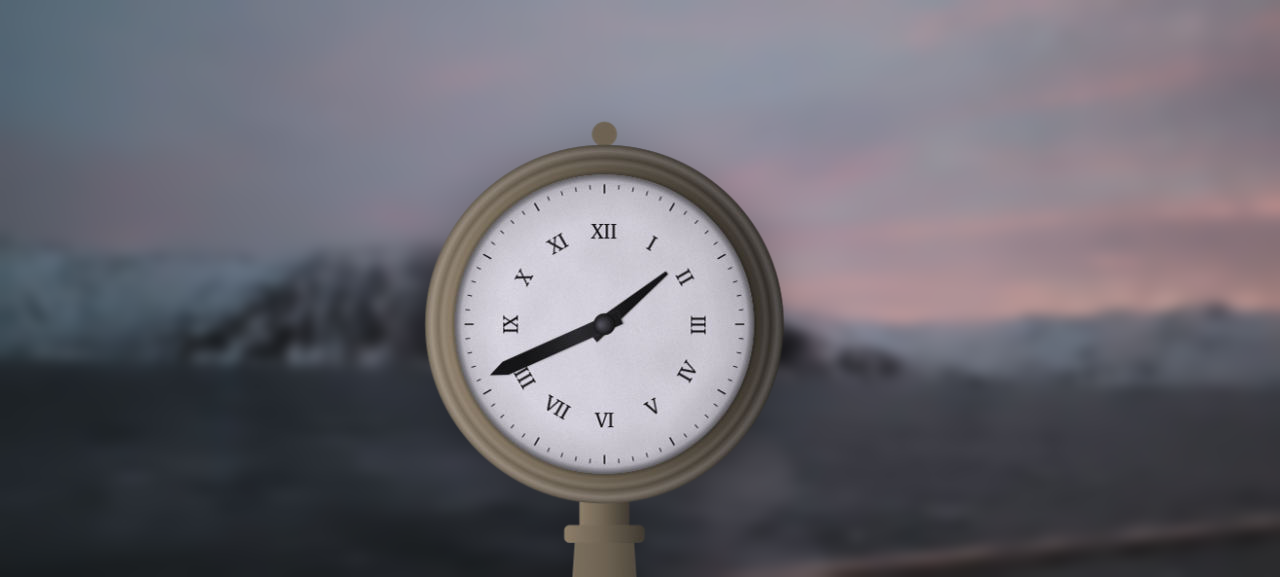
1,41
